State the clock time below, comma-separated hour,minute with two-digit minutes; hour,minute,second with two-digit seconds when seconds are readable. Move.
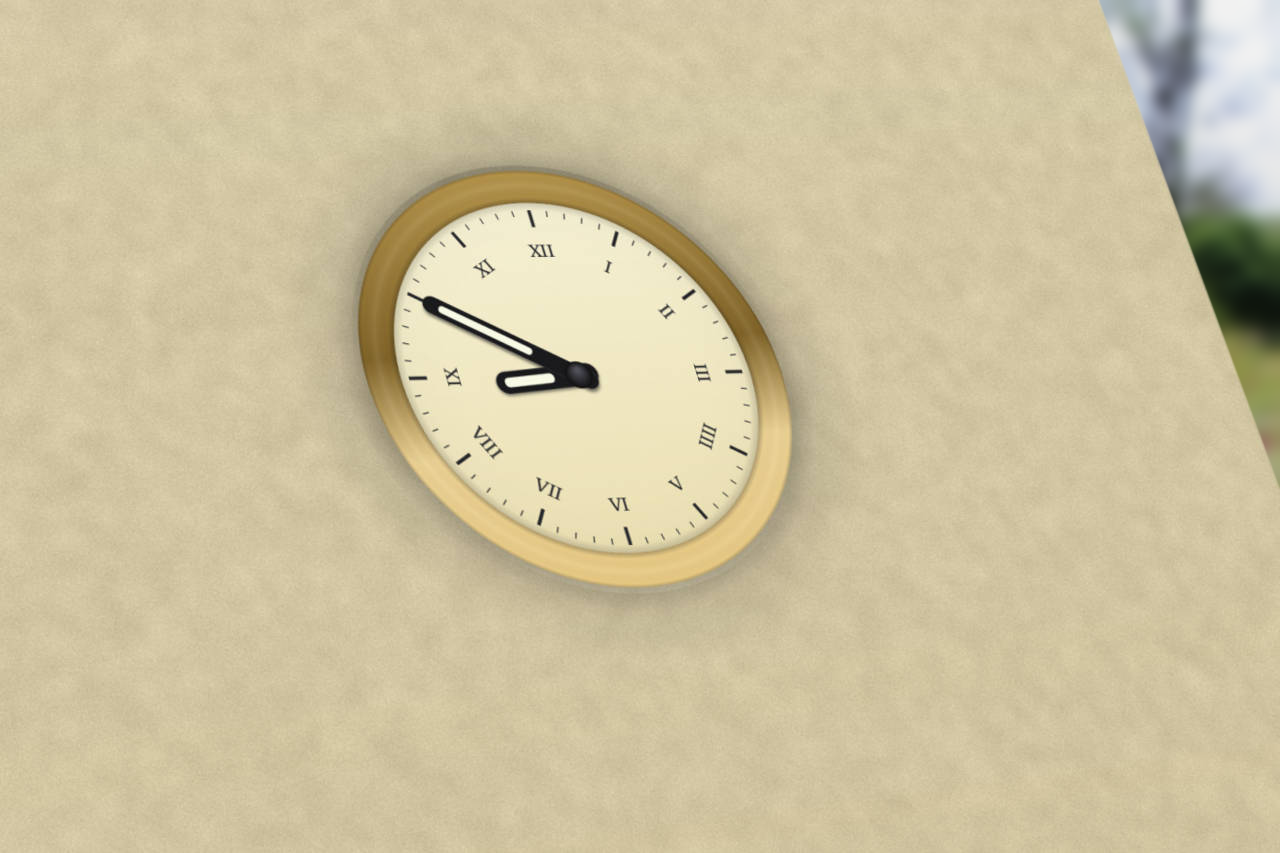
8,50
